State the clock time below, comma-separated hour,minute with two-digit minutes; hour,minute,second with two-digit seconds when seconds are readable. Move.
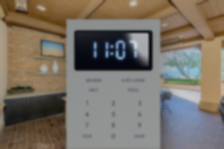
11,07
